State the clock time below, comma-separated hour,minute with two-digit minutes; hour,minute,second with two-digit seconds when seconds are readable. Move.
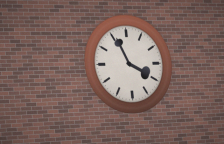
3,56
